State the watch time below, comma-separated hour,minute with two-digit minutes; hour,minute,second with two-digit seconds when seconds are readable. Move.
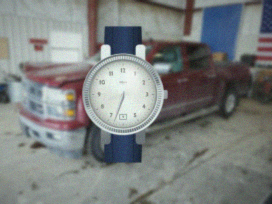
6,33
